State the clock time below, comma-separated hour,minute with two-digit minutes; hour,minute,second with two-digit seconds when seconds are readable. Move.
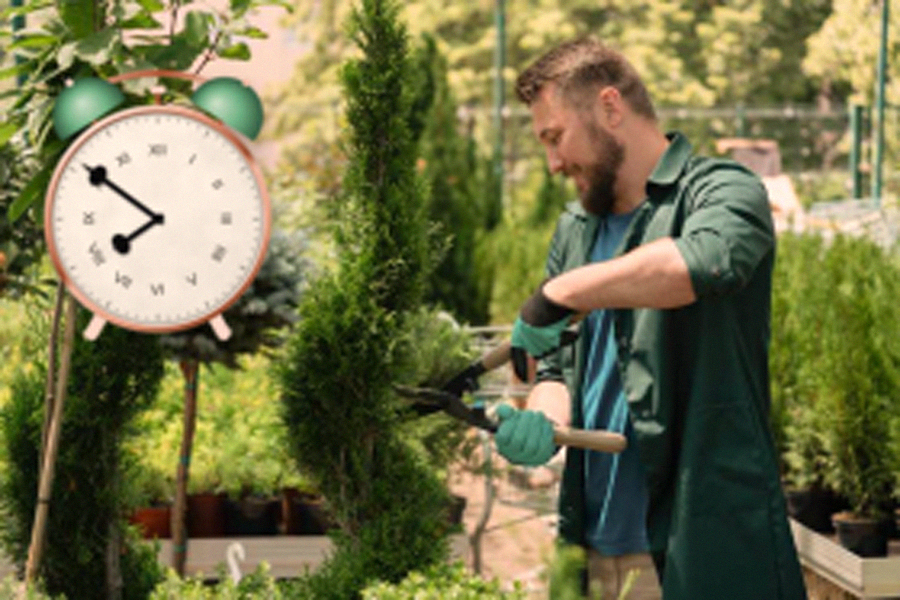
7,51
